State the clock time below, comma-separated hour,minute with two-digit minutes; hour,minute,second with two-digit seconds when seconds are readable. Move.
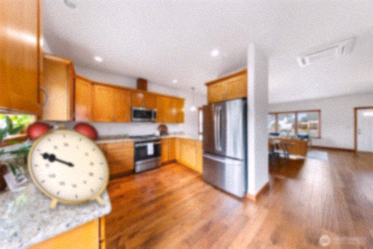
9,49
